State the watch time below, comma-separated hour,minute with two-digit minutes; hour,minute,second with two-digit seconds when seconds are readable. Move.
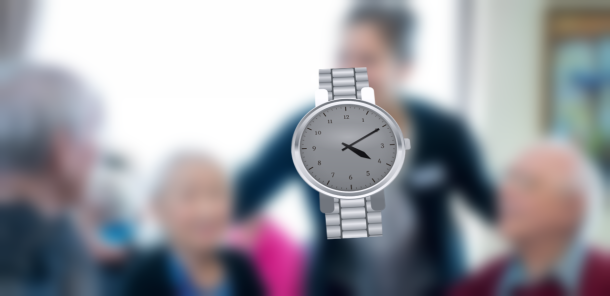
4,10
